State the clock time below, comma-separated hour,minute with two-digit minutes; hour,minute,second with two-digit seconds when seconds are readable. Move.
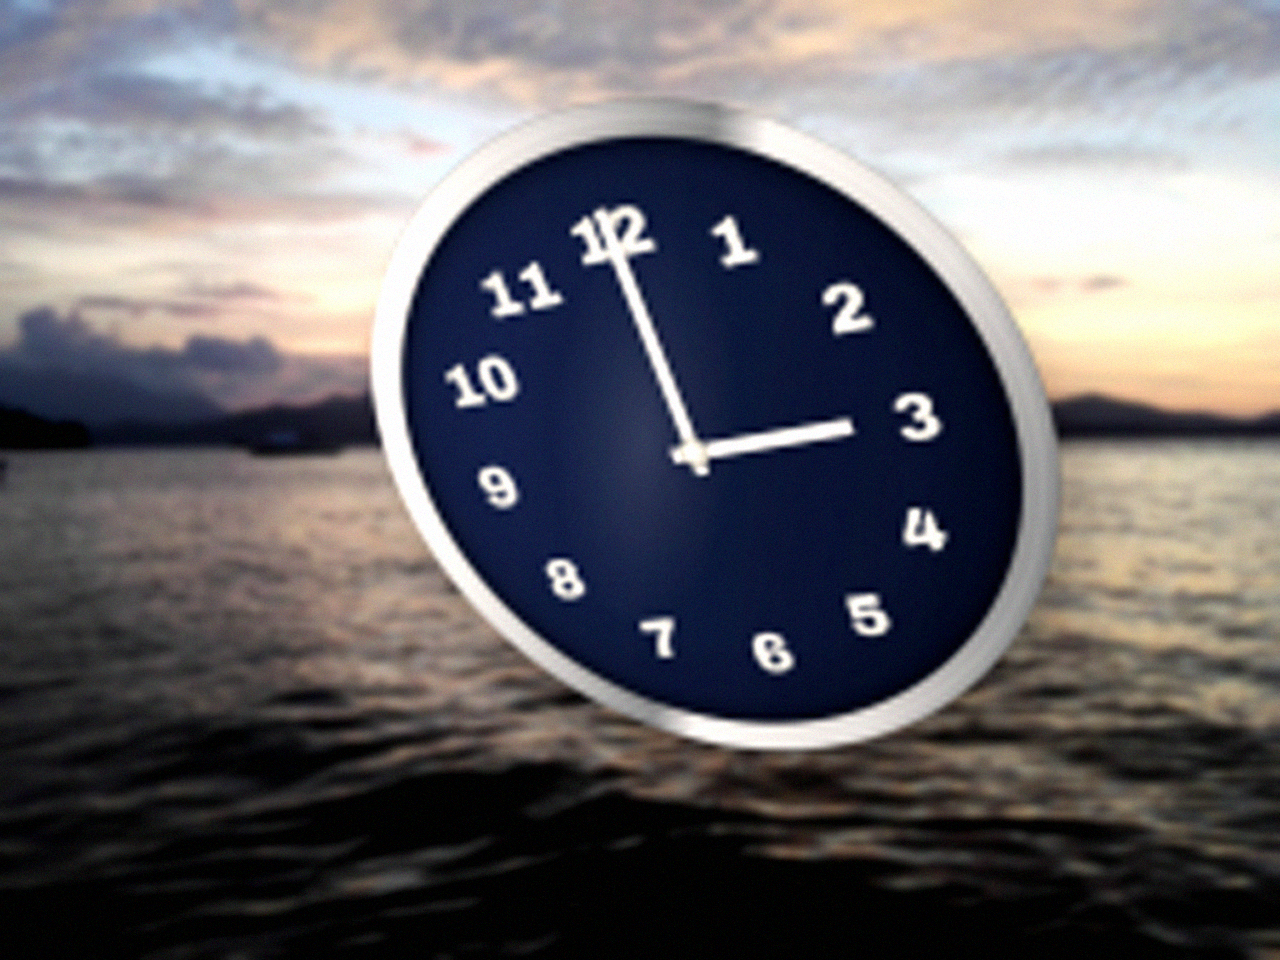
3,00
